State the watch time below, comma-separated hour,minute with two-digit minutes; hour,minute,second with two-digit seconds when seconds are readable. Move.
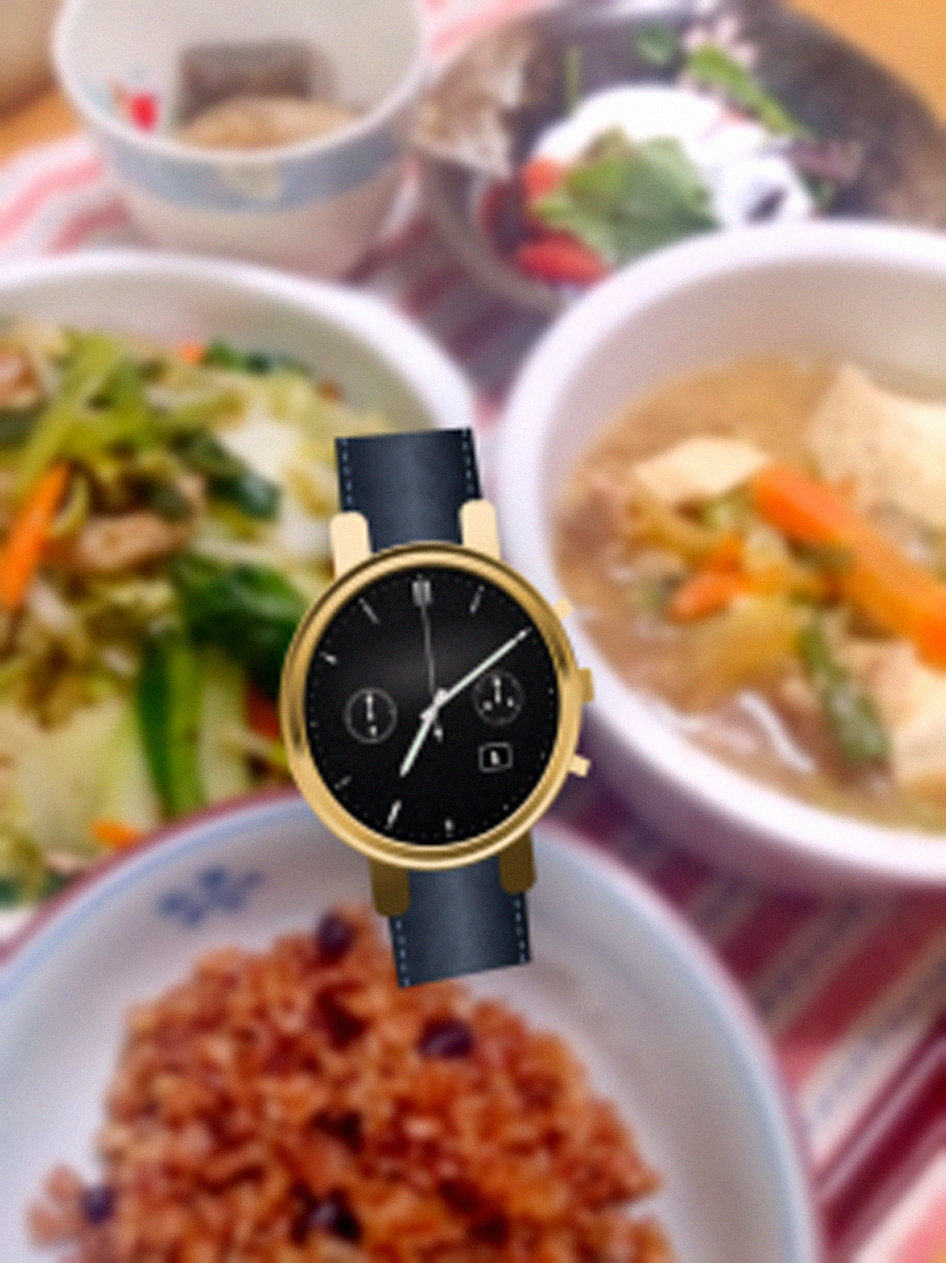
7,10
